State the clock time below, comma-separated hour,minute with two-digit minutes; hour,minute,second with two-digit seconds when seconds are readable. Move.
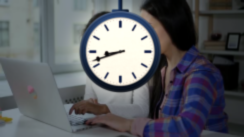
8,42
